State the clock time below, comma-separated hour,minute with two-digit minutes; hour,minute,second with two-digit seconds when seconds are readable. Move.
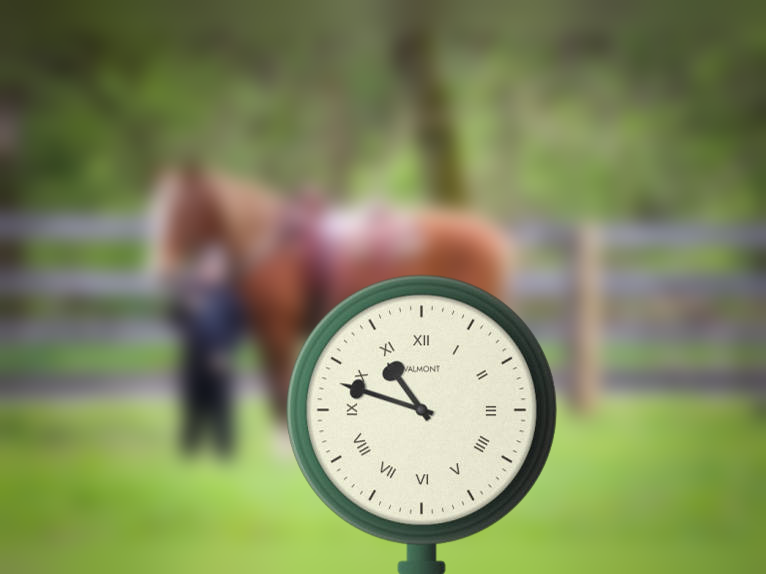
10,48
